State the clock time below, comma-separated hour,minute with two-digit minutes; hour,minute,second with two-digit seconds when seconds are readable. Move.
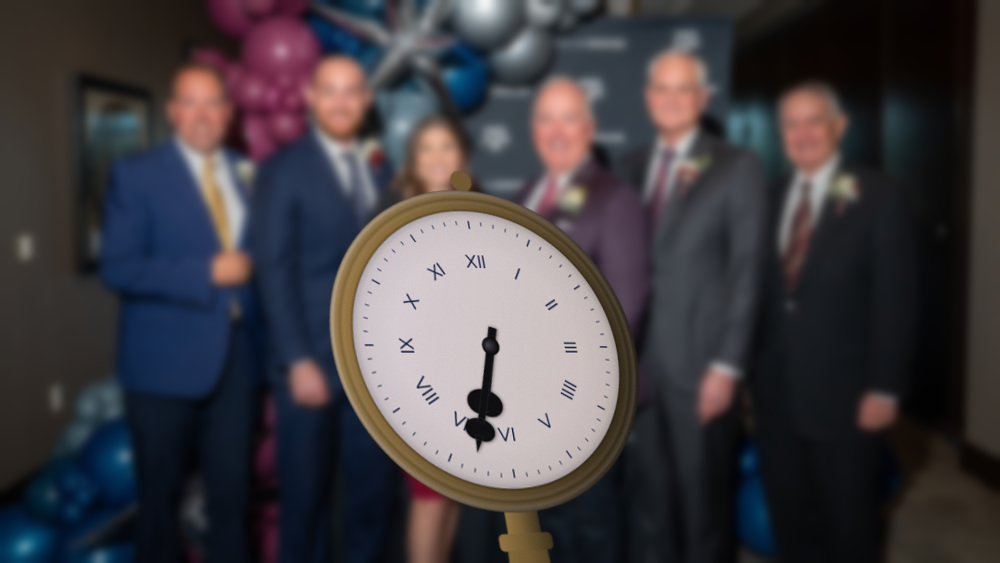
6,33
